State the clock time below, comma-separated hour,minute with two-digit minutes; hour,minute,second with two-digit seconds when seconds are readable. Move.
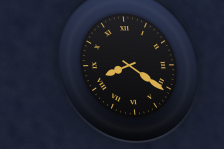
8,21
